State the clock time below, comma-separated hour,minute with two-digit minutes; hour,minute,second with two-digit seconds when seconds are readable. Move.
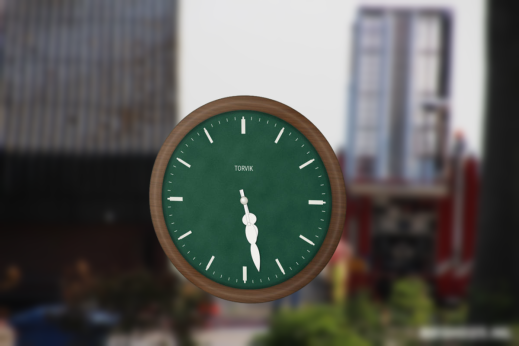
5,28
